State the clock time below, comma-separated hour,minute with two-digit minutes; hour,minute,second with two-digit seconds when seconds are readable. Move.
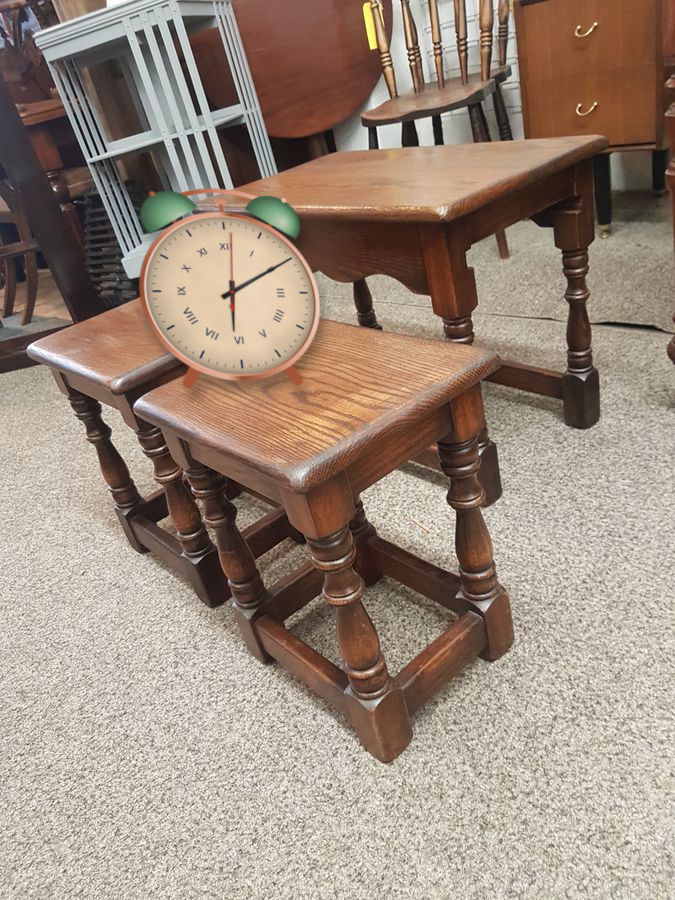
6,10,01
